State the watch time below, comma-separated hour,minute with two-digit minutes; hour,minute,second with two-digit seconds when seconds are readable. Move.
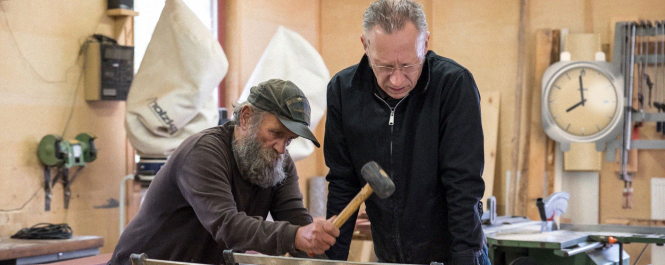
7,59
